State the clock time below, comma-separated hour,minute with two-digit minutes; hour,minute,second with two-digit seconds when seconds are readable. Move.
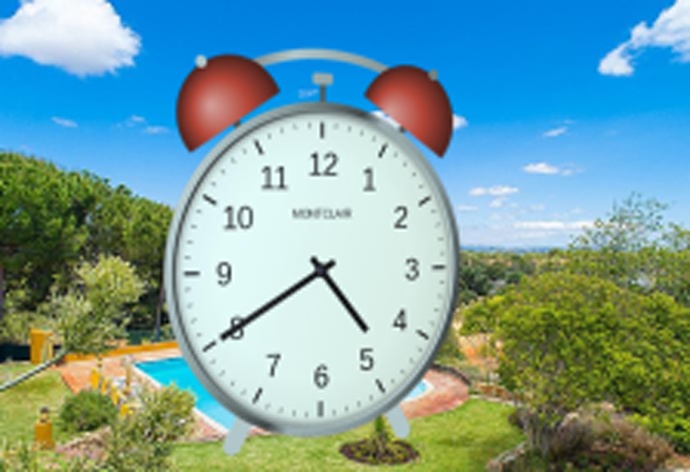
4,40
